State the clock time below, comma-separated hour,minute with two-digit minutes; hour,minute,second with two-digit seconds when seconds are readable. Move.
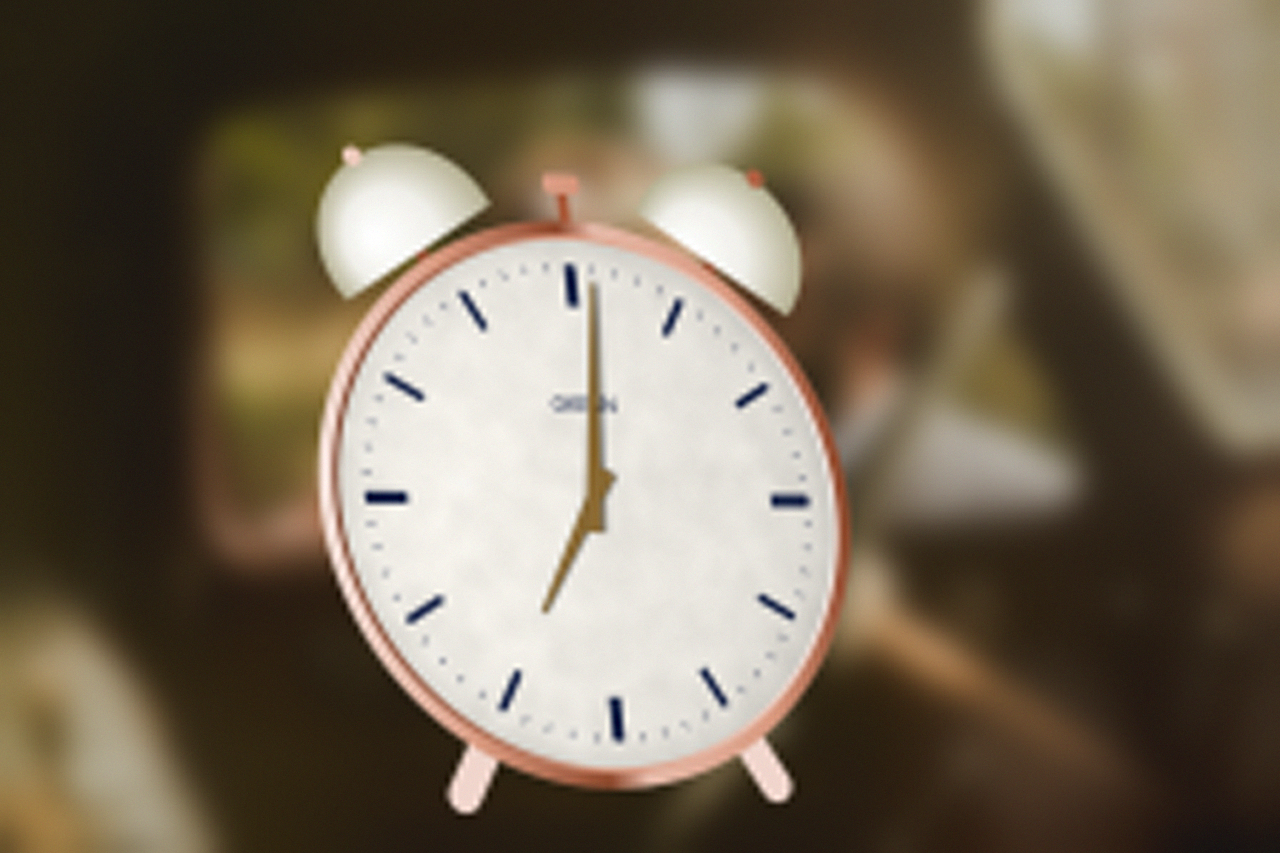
7,01
